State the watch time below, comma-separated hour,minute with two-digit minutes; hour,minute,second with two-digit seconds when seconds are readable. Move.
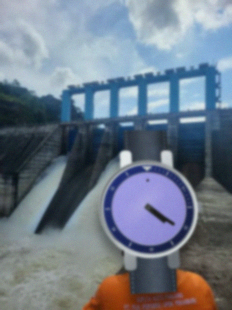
4,21
